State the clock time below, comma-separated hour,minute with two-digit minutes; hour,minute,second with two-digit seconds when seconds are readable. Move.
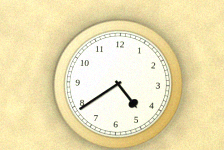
4,39
